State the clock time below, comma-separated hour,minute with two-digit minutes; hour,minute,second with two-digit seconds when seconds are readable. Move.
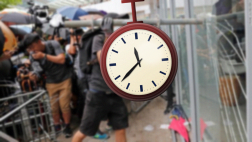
11,38
